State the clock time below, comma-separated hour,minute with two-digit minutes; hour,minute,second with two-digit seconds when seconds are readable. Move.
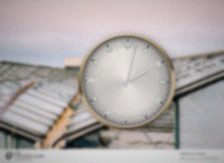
2,02
